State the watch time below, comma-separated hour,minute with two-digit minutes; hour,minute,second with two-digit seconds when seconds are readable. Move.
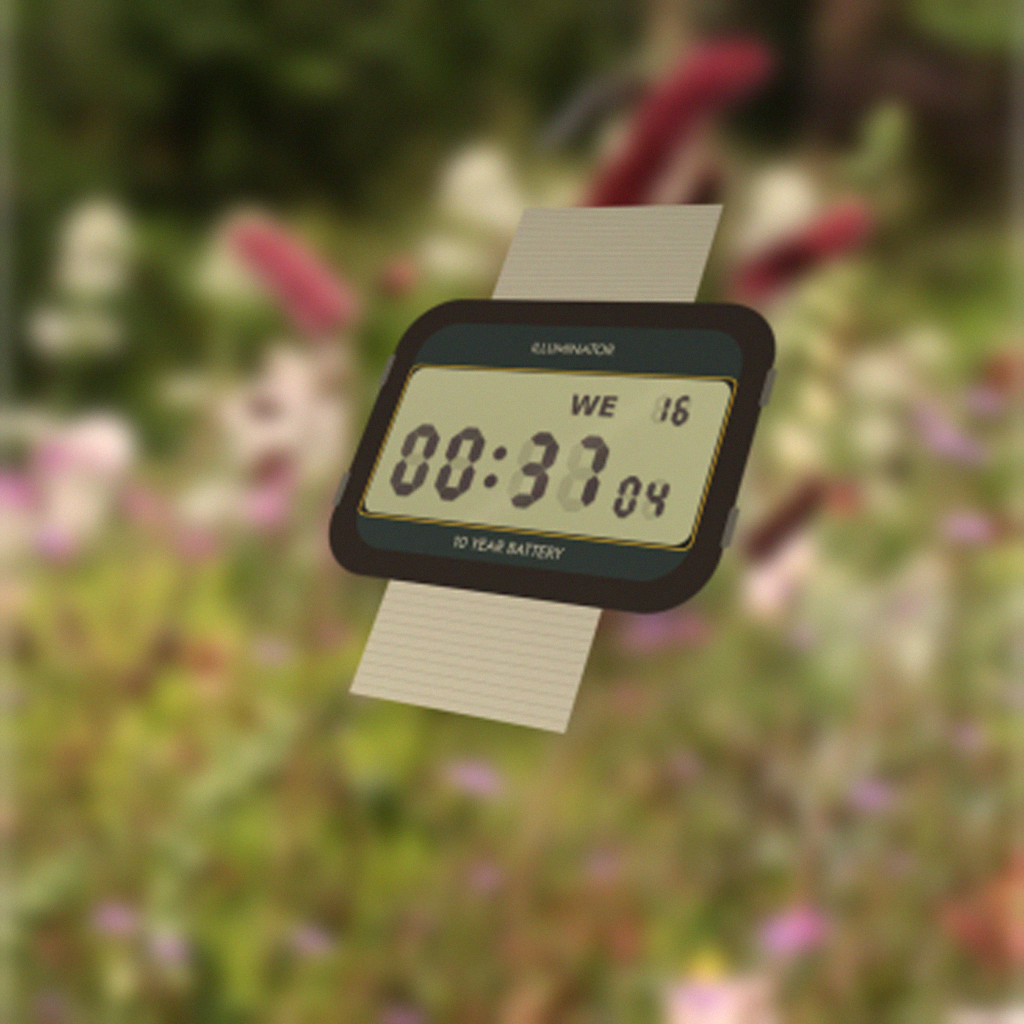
0,37,04
